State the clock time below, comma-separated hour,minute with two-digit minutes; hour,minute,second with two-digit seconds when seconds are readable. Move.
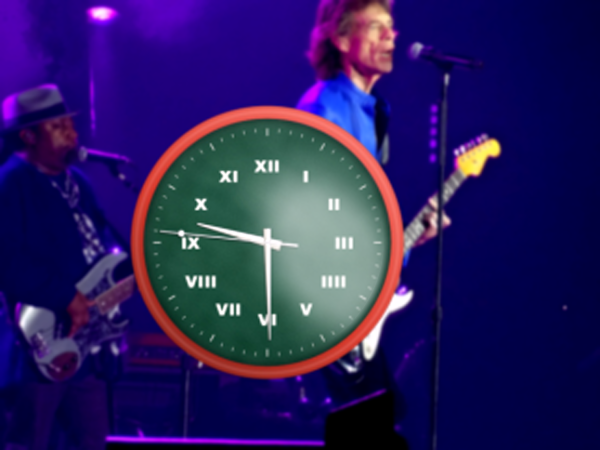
9,29,46
